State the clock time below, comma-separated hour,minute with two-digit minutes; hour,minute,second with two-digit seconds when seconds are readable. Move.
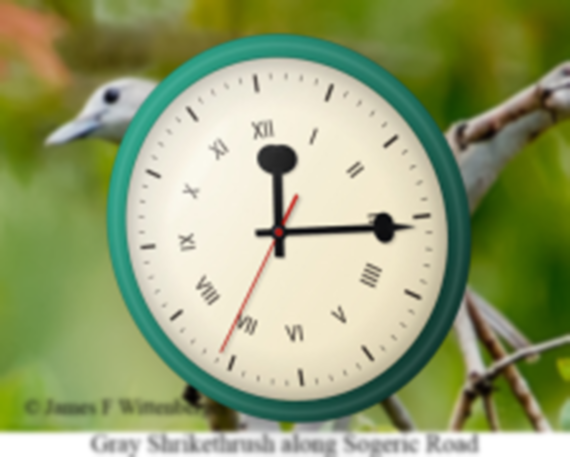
12,15,36
